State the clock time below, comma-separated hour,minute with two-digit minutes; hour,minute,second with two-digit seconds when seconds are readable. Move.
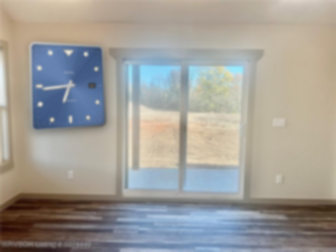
6,44
